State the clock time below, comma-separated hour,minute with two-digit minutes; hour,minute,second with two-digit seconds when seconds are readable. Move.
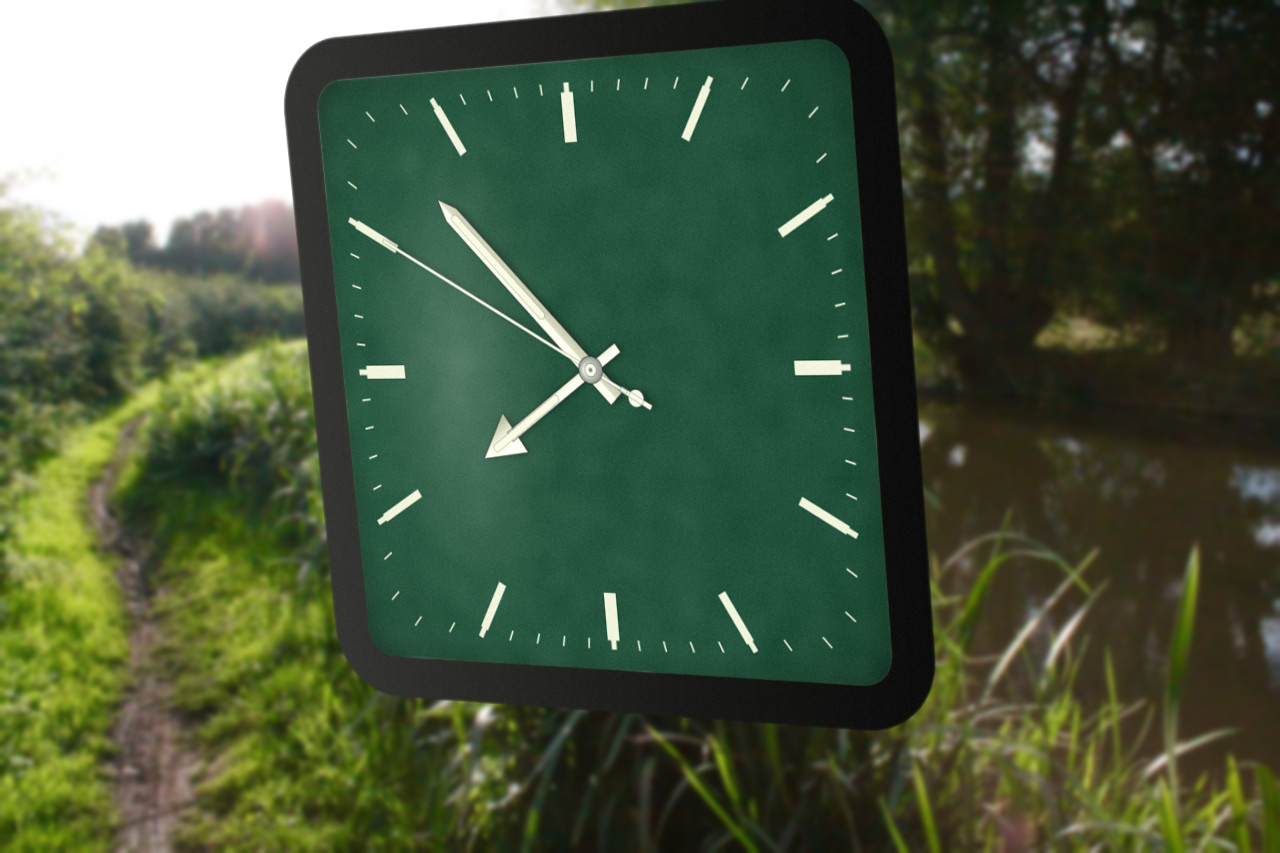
7,52,50
